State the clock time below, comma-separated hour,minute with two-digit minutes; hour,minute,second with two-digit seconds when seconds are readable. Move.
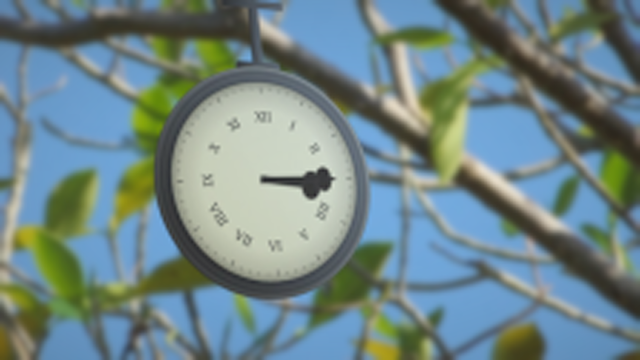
3,15
